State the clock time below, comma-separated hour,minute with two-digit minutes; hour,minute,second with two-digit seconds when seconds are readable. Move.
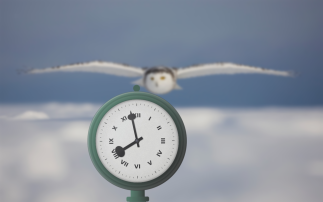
7,58
